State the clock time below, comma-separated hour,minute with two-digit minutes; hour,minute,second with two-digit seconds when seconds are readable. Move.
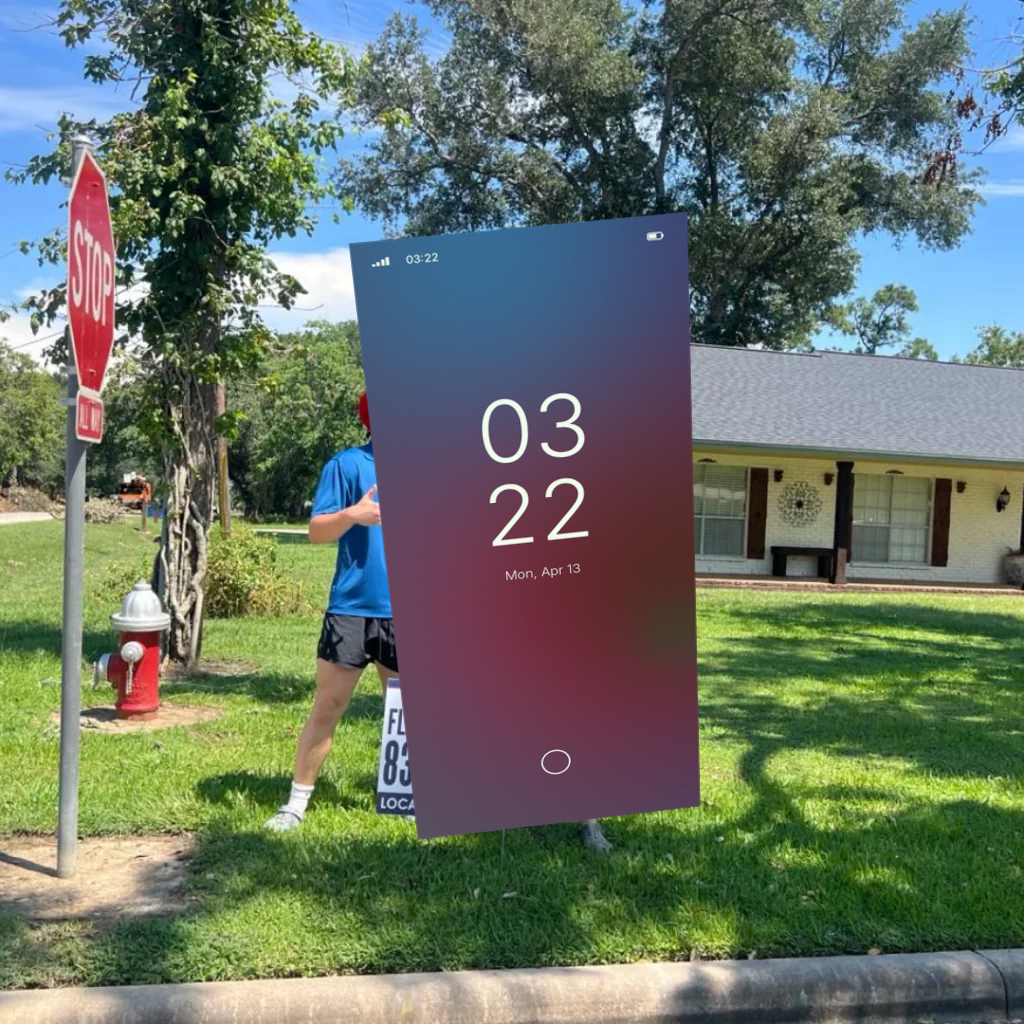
3,22
